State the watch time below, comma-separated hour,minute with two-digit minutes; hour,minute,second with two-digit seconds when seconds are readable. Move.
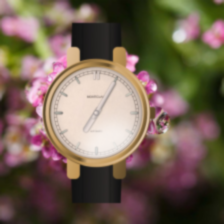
7,05
